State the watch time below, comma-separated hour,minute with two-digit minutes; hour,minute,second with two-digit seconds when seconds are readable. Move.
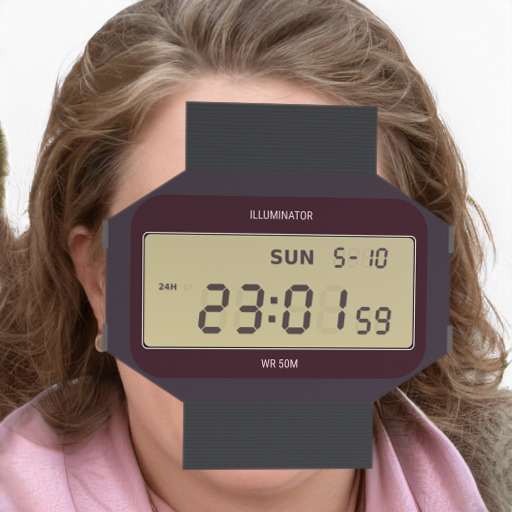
23,01,59
